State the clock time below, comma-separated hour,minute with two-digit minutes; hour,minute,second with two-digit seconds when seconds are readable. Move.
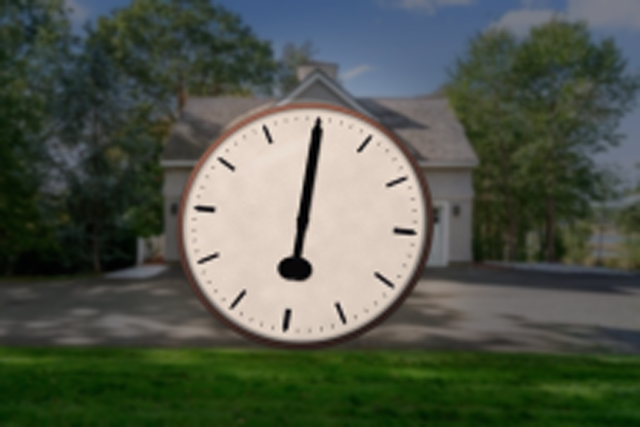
6,00
